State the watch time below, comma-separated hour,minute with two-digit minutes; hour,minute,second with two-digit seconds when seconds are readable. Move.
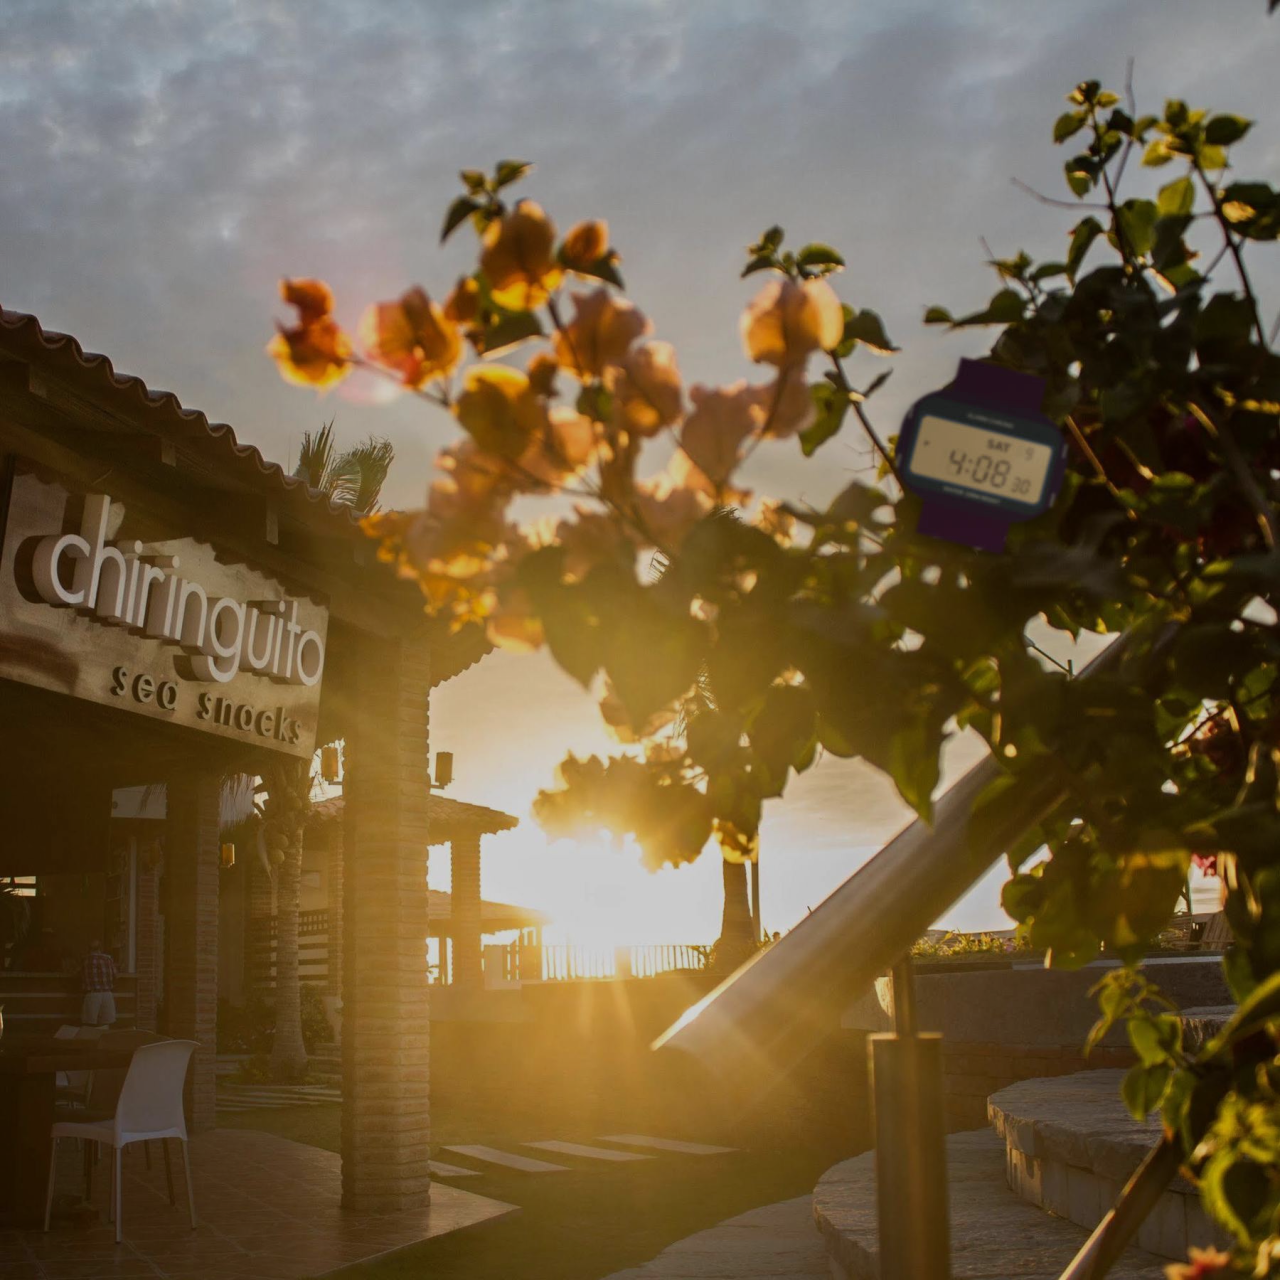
4,08,30
